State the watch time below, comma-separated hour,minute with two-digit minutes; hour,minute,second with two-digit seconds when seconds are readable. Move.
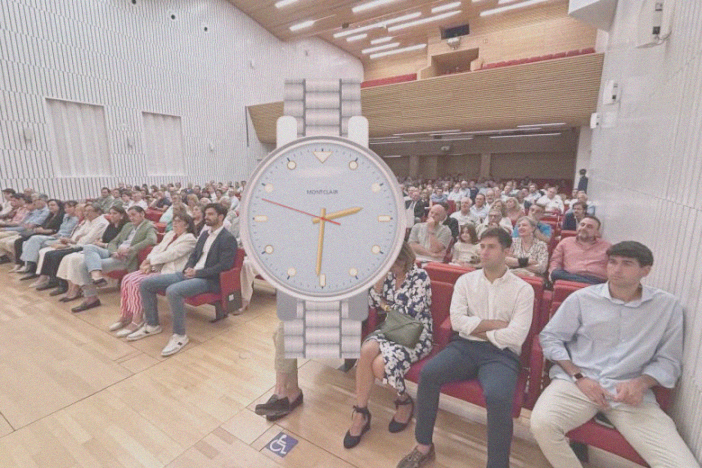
2,30,48
